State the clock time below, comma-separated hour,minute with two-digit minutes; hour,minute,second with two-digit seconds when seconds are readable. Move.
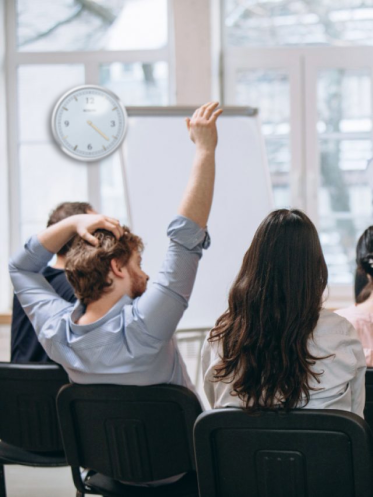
4,22
